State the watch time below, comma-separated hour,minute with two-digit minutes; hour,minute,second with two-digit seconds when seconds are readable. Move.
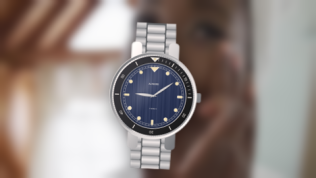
9,09
